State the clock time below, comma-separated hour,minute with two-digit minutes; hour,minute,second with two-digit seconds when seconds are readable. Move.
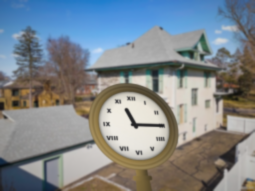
11,15
